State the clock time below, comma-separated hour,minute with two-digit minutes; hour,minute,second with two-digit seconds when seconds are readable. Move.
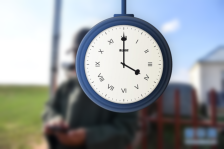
4,00
